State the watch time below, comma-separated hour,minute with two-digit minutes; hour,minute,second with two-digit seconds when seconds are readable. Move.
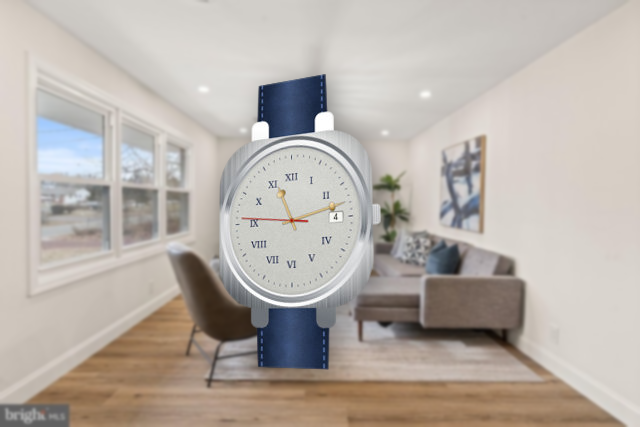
11,12,46
